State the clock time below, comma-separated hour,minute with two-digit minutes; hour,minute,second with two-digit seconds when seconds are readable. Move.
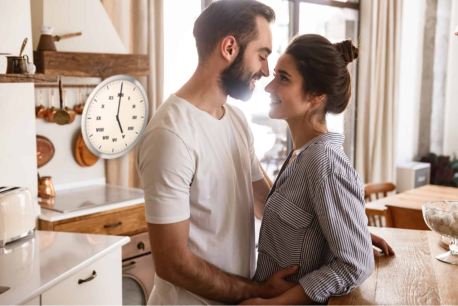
5,00
